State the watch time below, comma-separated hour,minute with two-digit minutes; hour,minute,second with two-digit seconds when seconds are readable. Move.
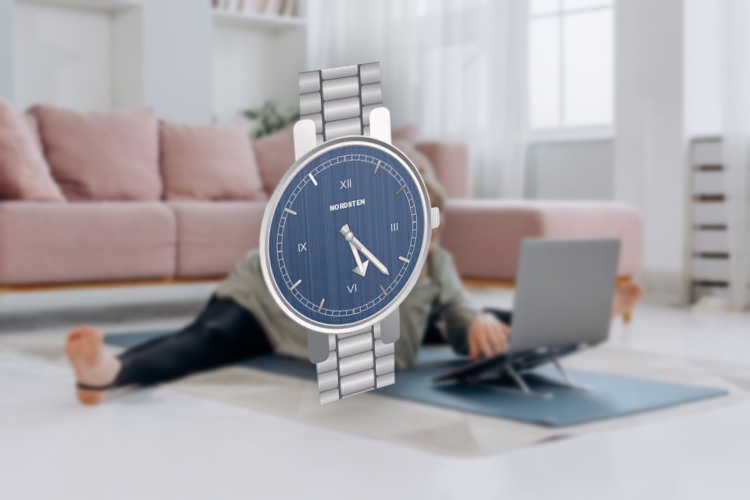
5,23
